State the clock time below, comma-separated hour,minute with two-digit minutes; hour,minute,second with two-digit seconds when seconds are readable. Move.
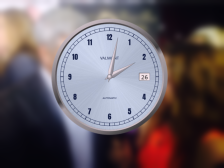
2,02
